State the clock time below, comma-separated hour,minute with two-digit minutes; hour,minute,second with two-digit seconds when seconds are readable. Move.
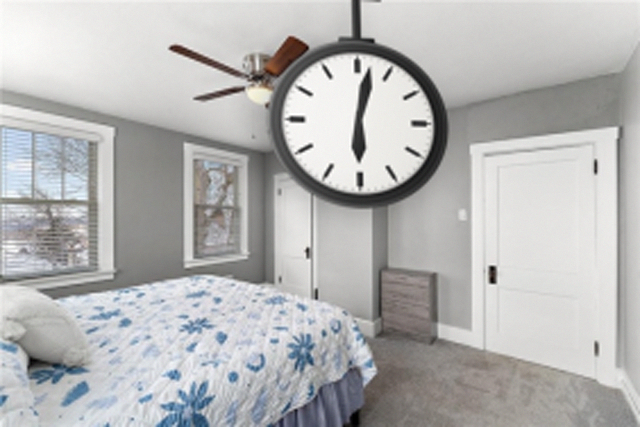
6,02
